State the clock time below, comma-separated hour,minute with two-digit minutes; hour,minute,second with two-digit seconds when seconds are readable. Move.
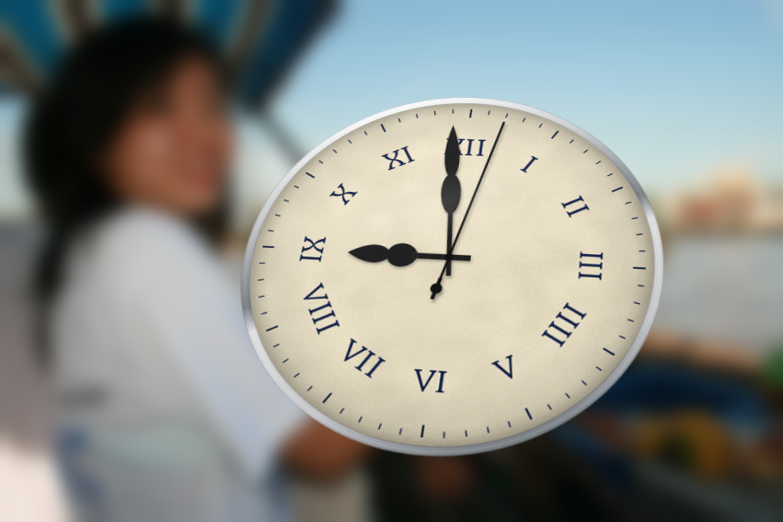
8,59,02
